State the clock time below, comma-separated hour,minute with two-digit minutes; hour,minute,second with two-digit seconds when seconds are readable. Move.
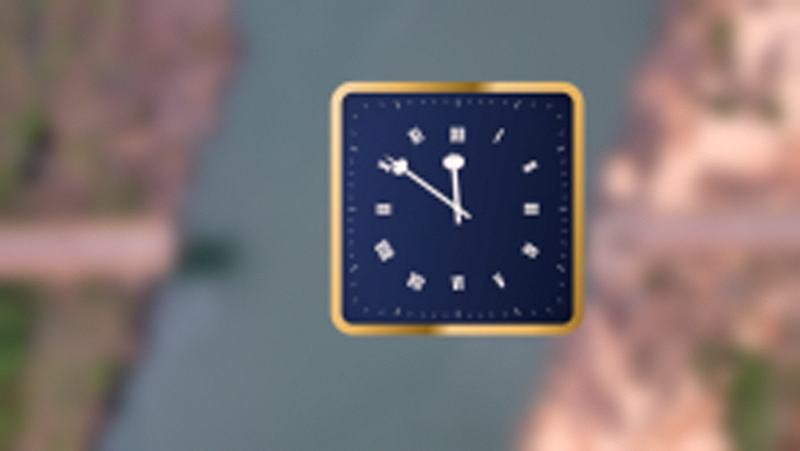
11,51
